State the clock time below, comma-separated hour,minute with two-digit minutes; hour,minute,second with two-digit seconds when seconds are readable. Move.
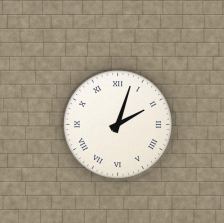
2,03
